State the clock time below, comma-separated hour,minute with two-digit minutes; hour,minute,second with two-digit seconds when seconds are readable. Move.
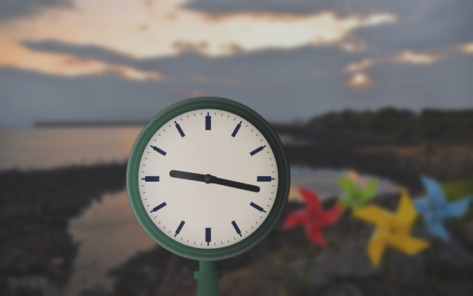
9,17
